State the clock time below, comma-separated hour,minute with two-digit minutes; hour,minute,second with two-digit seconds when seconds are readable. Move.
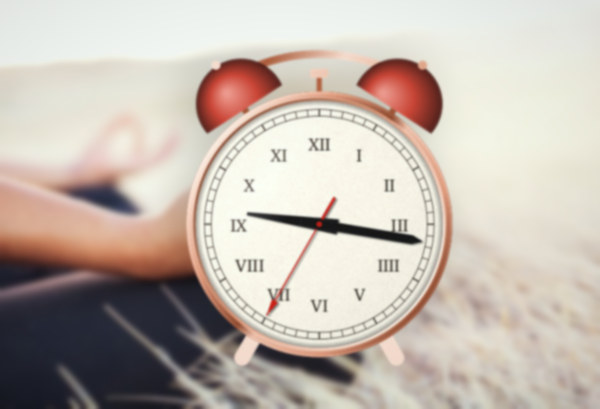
9,16,35
